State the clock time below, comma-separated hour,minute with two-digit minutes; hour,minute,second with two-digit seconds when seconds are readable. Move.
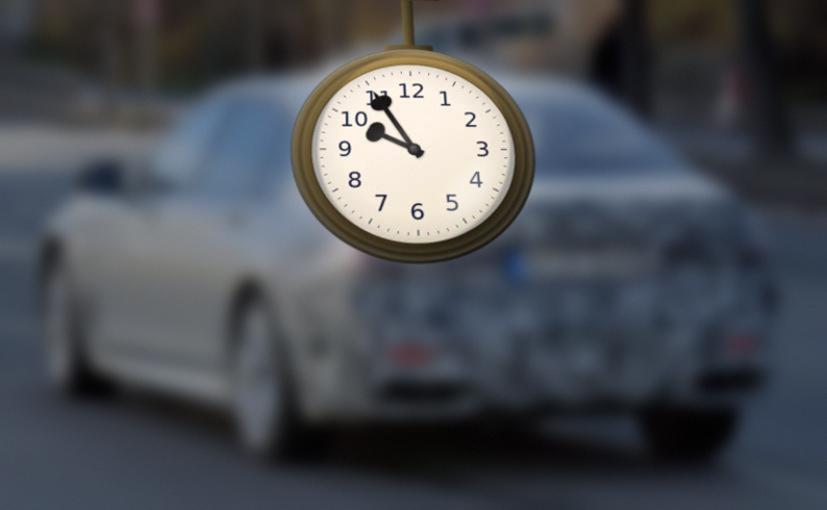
9,55
